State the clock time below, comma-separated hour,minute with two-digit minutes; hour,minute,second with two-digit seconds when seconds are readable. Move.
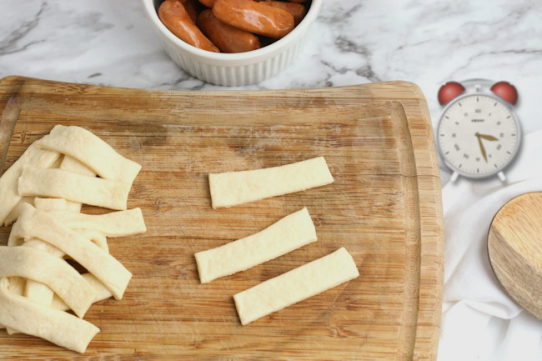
3,27
